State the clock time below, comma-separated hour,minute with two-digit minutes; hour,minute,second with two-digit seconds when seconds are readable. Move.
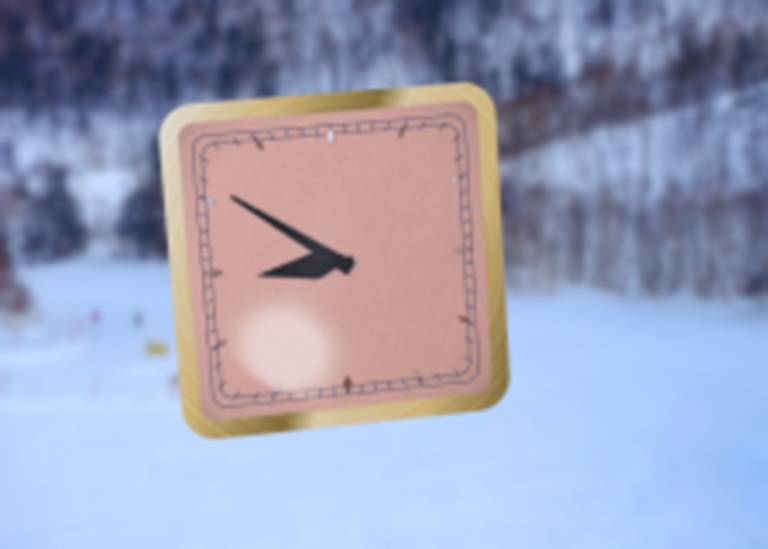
8,51
